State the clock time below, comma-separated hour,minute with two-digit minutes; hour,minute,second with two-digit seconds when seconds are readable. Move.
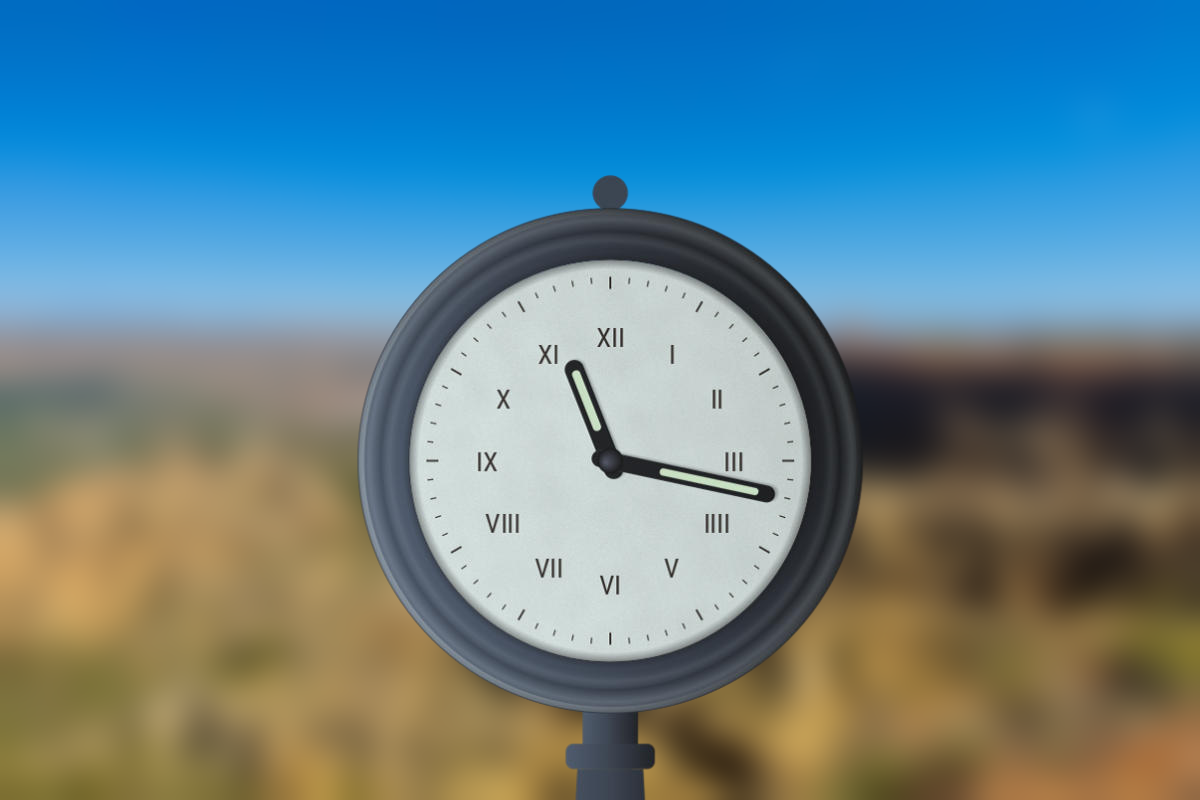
11,17
